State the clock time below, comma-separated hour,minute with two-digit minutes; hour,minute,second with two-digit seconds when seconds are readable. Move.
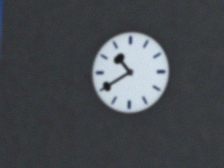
10,40
